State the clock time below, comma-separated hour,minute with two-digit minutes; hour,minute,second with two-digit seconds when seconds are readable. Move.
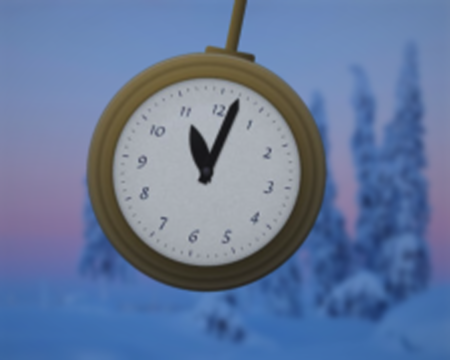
11,02
